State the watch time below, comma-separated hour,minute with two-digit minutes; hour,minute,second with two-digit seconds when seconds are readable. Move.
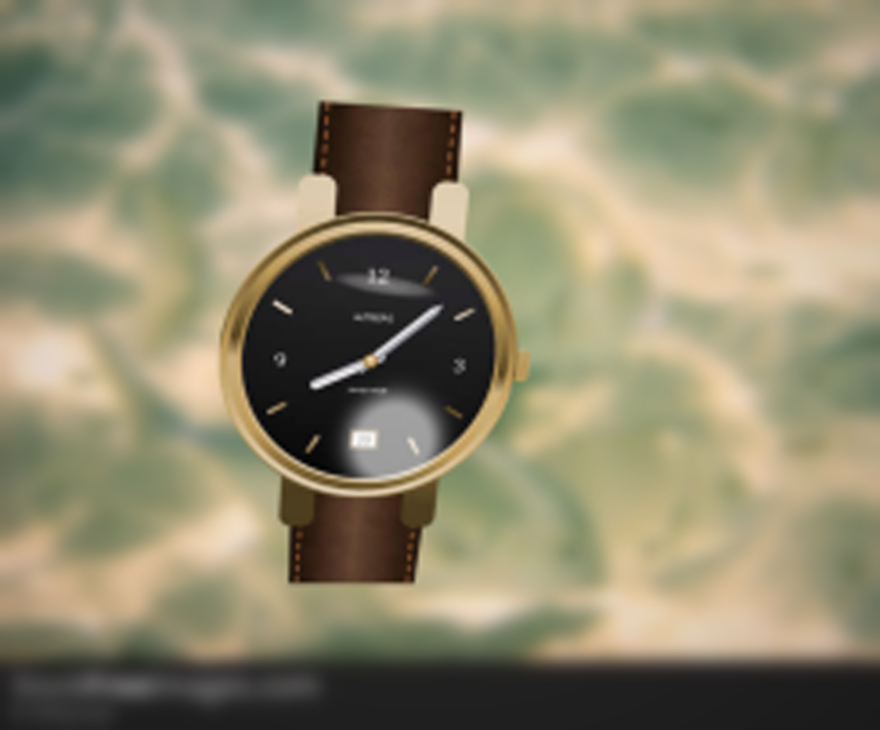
8,08
